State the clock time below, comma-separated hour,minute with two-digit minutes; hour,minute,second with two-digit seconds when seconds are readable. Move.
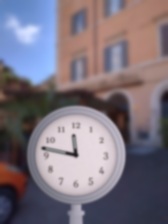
11,47
